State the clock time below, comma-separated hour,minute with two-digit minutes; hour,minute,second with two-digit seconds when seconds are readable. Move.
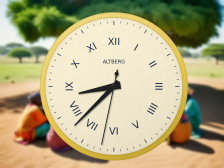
8,37,32
